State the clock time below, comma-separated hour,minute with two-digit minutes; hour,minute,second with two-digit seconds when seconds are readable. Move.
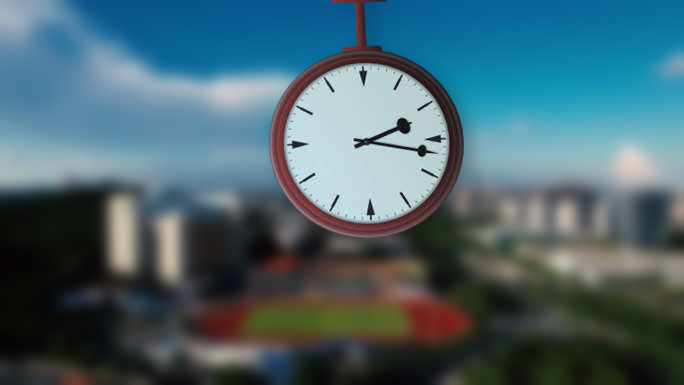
2,17
